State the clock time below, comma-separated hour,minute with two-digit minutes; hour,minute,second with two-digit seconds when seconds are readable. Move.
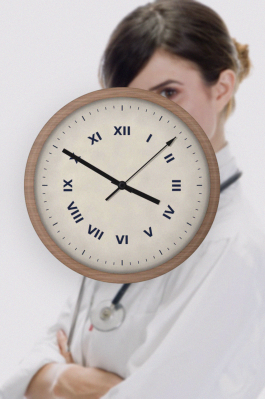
3,50,08
